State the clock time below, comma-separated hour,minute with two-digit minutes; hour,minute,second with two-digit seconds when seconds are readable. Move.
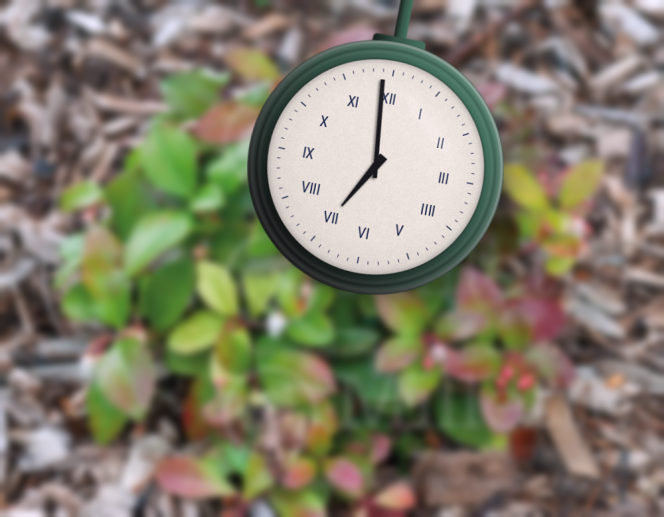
6,59
